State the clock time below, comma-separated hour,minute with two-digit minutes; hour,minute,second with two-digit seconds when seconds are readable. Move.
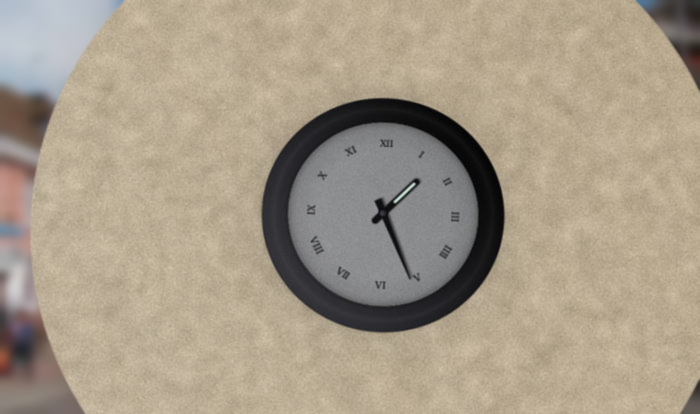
1,26
